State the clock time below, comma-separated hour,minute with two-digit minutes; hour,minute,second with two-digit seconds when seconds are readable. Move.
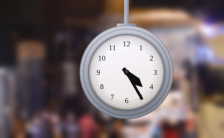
4,25
